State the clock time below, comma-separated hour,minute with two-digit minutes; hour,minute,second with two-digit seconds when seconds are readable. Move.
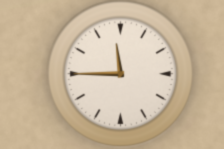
11,45
